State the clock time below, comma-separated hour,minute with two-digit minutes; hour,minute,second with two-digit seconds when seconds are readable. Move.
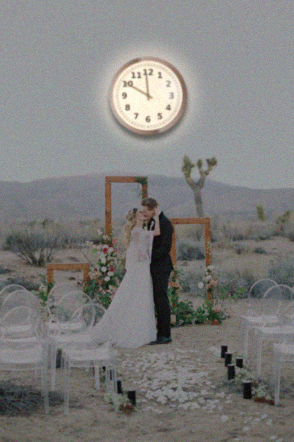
11,50
